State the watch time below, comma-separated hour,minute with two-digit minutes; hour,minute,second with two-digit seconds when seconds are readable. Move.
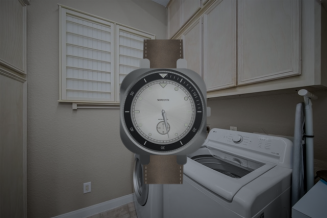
5,28
